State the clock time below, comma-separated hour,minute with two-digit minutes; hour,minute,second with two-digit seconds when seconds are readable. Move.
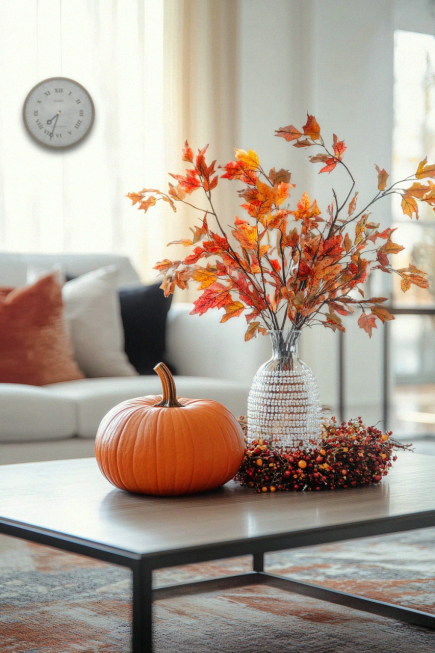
7,33
